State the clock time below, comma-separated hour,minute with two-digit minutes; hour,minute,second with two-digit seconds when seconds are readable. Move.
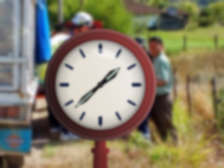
1,38
